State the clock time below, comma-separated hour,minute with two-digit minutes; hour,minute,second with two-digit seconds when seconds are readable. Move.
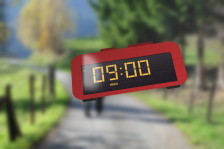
9,00
